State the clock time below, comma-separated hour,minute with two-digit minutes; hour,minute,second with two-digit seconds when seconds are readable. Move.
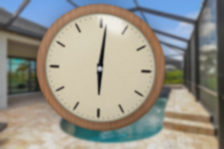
6,01
